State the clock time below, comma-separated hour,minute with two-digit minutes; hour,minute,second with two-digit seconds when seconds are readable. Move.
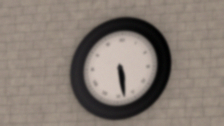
5,28
